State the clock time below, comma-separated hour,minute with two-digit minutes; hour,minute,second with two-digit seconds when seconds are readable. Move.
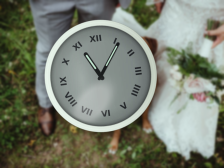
11,06
